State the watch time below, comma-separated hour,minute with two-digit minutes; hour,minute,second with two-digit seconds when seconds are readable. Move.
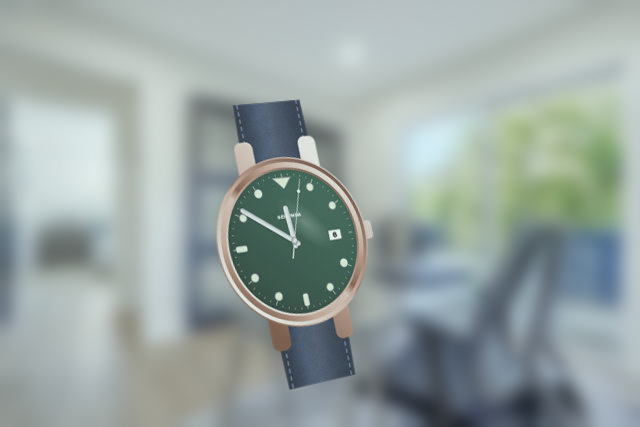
11,51,03
